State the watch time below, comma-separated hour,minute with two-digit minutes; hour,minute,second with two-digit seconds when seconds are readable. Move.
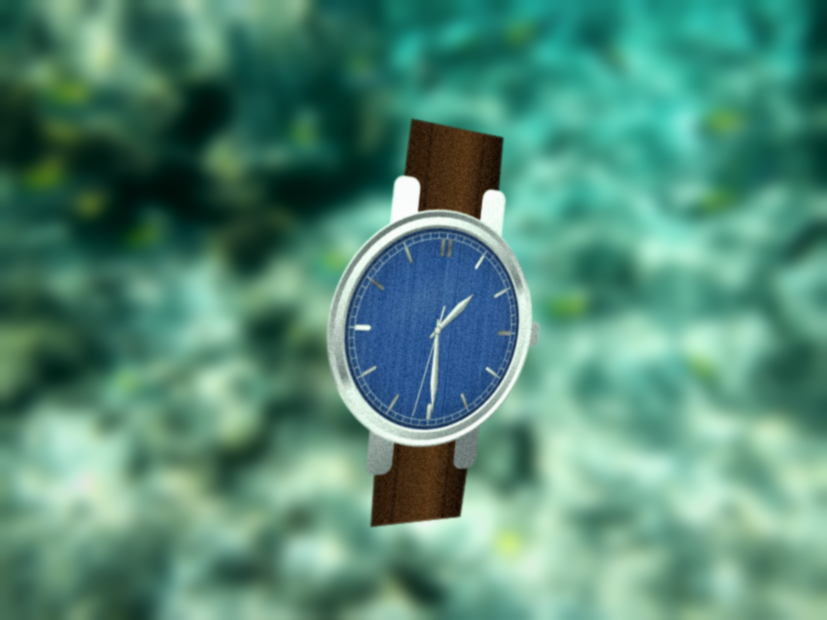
1,29,32
